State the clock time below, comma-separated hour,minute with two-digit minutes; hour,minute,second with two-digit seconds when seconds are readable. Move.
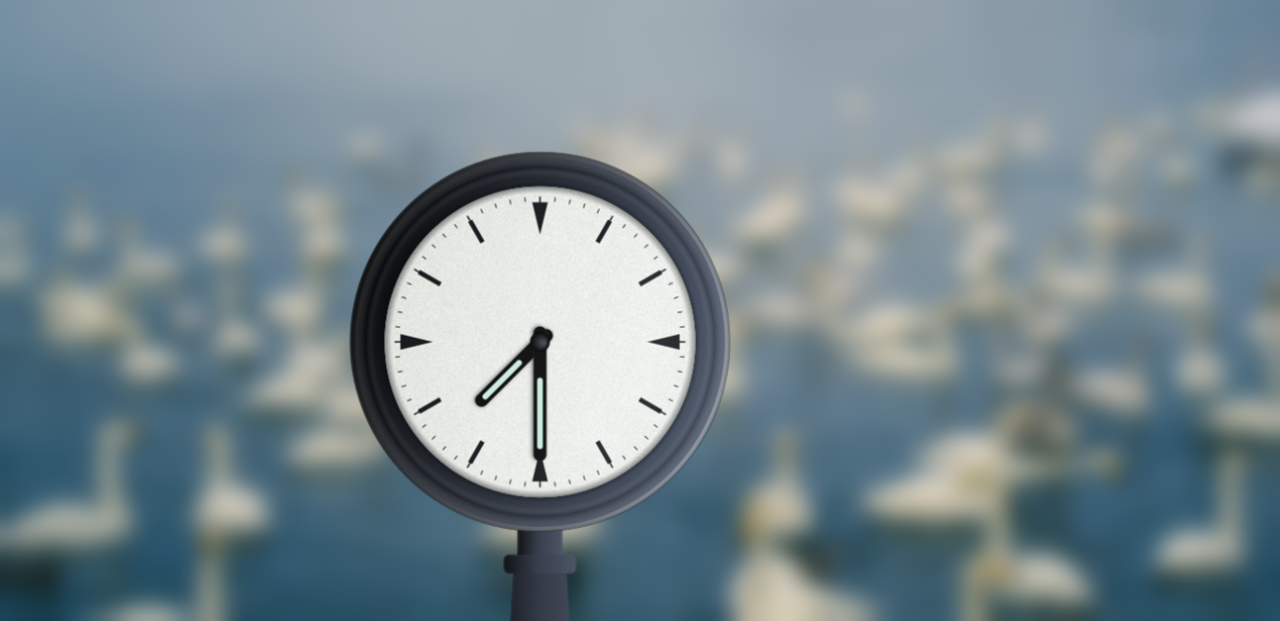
7,30
